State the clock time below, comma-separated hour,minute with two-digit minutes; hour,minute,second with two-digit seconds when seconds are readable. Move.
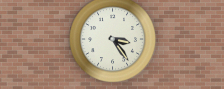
3,24
